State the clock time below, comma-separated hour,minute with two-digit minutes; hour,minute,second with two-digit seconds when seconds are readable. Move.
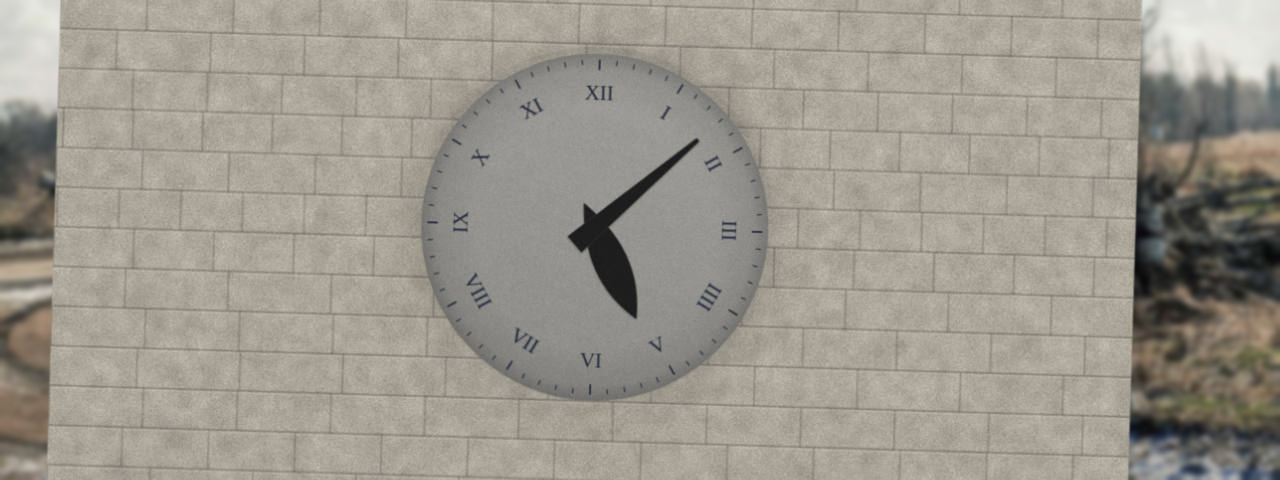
5,08
